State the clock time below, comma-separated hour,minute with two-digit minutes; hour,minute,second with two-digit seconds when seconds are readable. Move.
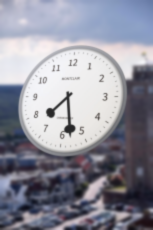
7,28
